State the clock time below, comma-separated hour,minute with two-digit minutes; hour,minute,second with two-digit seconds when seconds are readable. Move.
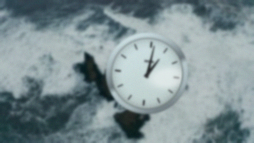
1,01
